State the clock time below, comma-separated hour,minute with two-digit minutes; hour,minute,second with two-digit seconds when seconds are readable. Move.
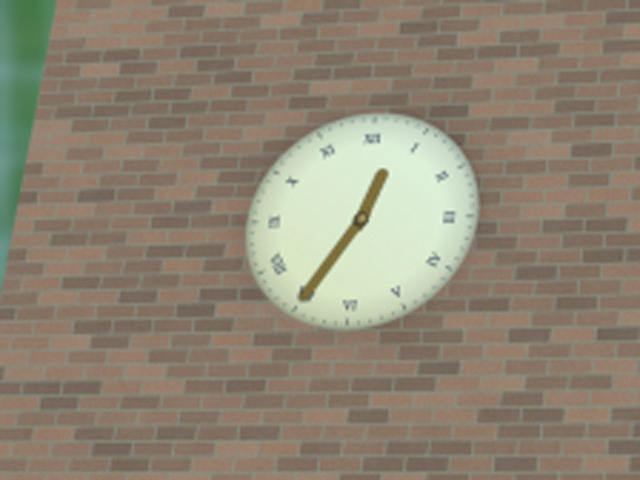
12,35
